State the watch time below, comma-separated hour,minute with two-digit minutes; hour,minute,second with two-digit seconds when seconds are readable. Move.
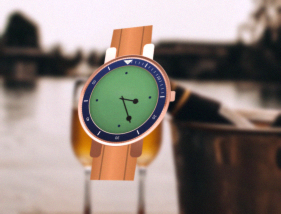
3,26
